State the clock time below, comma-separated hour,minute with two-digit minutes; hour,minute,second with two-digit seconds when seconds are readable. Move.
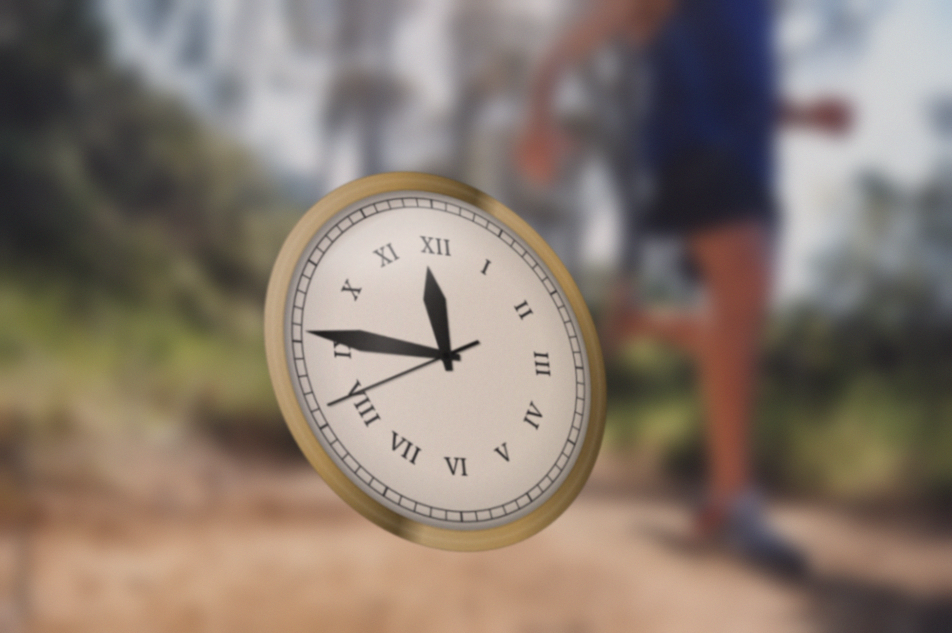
11,45,41
